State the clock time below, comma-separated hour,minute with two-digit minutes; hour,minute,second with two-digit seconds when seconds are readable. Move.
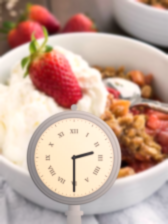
2,30
